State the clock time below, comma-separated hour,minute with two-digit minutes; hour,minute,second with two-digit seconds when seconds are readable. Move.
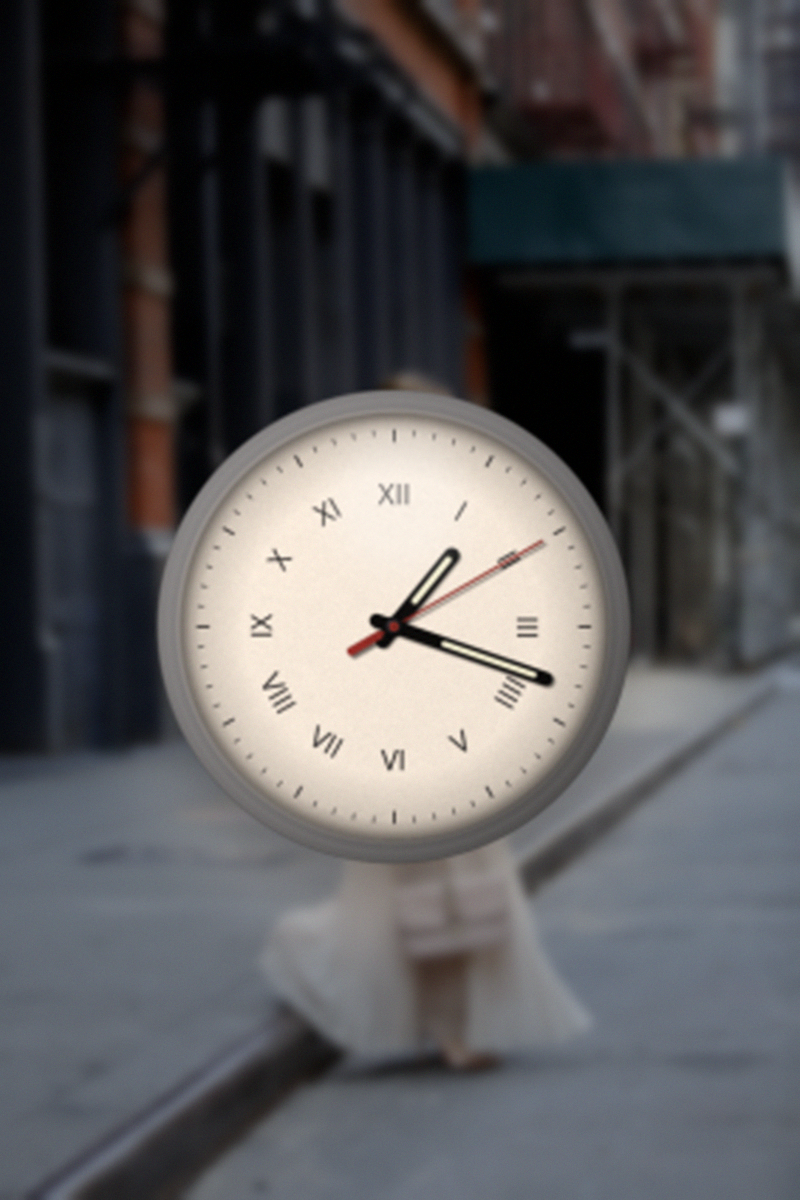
1,18,10
